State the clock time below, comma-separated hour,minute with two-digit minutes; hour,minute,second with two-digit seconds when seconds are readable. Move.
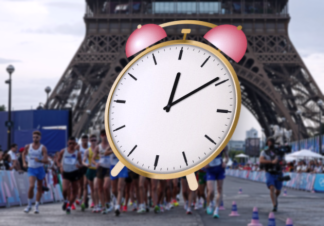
12,09
